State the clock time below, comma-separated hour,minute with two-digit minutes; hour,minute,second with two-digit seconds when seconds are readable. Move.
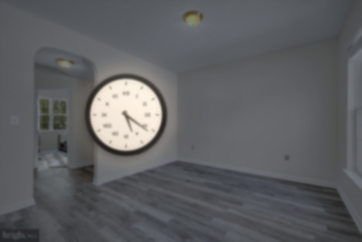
5,21
